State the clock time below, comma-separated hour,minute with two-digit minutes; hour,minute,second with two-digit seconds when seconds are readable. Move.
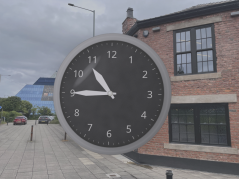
10,45
